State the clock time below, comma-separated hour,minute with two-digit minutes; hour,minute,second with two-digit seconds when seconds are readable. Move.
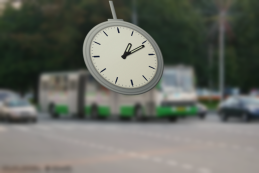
1,11
